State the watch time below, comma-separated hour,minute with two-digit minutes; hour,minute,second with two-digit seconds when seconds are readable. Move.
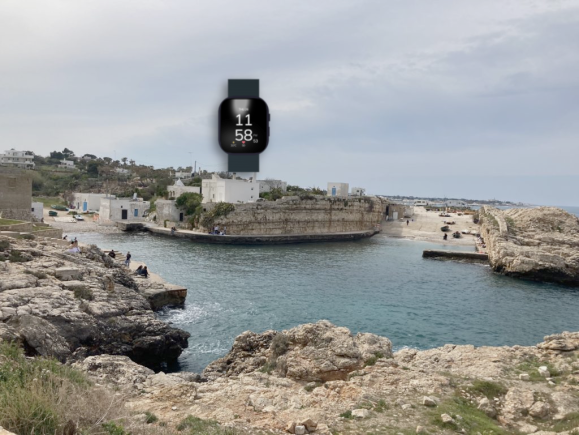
11,58
